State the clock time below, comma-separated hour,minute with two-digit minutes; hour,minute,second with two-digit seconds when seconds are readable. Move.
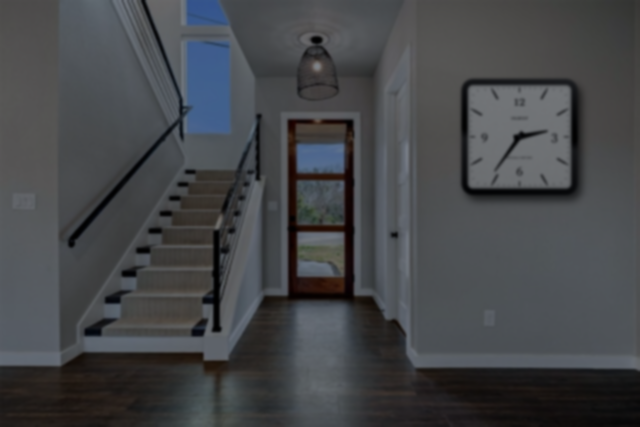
2,36
